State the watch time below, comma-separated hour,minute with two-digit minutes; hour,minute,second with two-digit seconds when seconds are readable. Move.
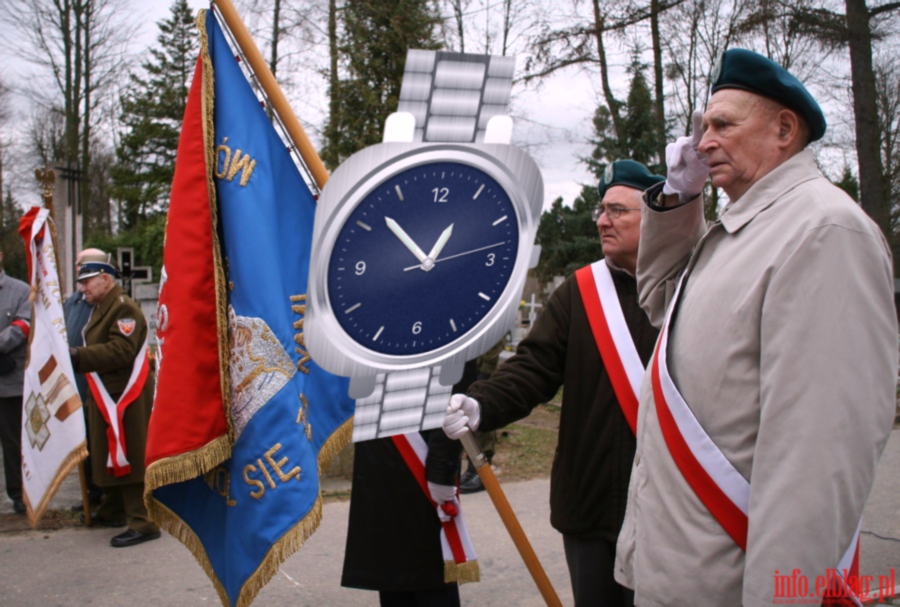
12,52,13
